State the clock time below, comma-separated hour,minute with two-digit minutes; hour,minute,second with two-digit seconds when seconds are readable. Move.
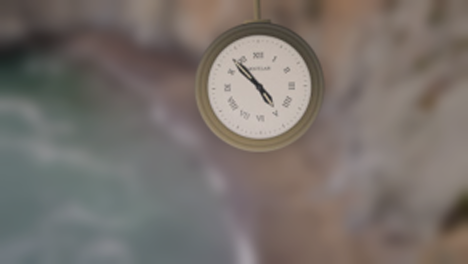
4,53
